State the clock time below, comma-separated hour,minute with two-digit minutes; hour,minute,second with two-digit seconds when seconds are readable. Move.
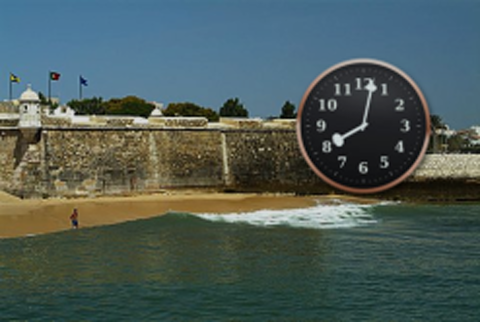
8,02
